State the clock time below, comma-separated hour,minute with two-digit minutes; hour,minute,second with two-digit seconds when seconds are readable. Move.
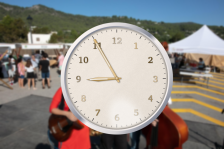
8,55
